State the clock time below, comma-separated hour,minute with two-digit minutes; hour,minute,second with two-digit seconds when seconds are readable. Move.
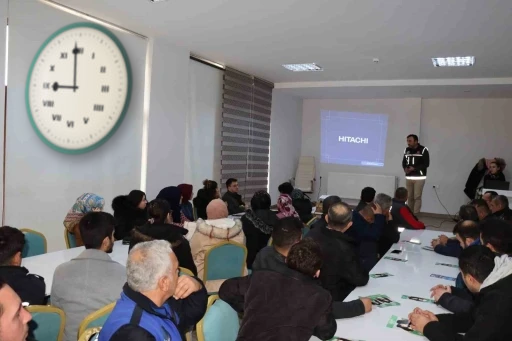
8,59
